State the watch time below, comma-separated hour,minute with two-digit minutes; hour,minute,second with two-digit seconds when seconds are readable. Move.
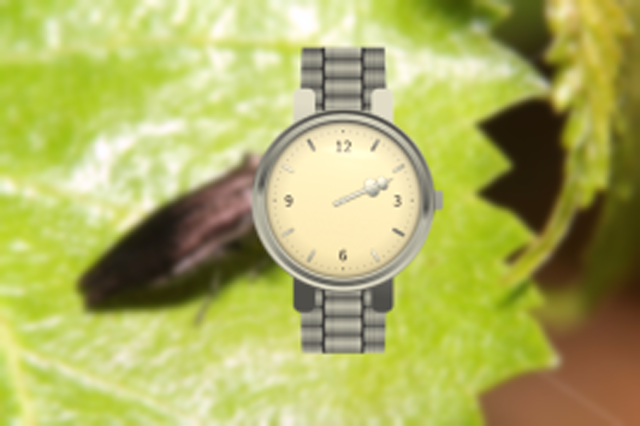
2,11
